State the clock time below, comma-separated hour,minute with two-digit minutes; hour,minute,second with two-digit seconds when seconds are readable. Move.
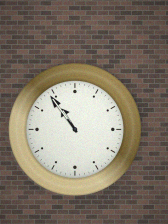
10,54
